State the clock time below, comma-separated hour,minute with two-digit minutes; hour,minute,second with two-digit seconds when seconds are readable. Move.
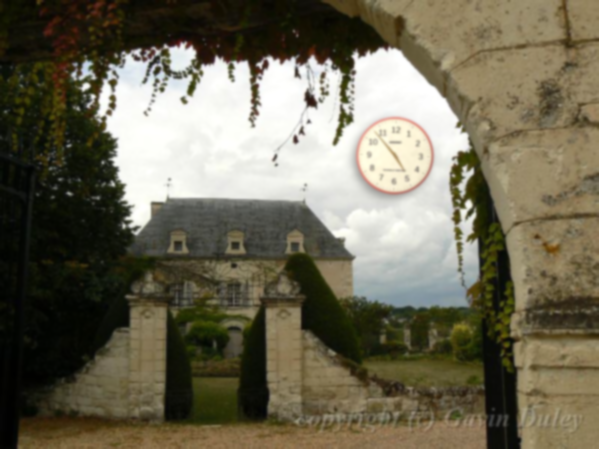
4,53
